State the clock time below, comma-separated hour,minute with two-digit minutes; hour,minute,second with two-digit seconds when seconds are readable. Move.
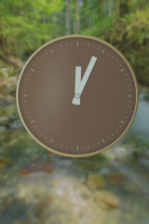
12,04
